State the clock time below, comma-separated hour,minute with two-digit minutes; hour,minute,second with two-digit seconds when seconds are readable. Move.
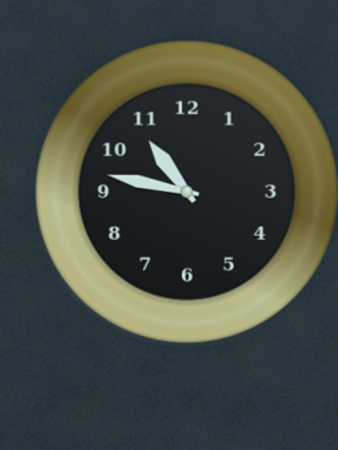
10,47
